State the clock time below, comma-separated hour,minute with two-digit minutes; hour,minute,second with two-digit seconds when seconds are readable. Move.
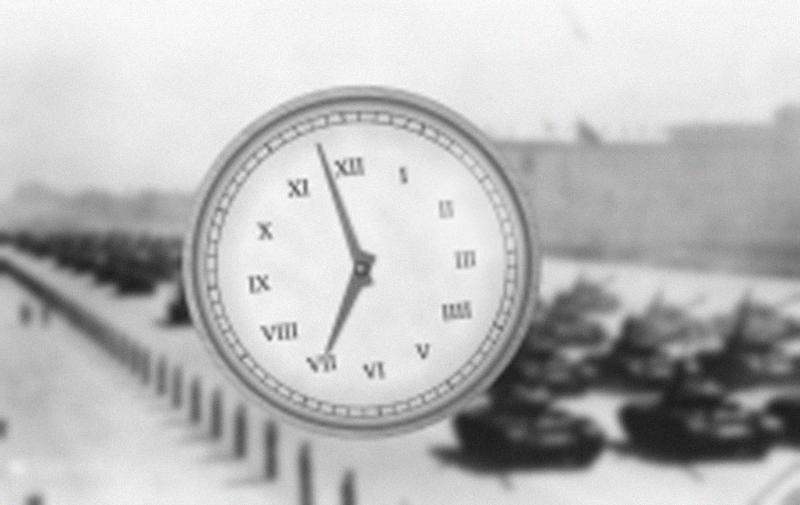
6,58
